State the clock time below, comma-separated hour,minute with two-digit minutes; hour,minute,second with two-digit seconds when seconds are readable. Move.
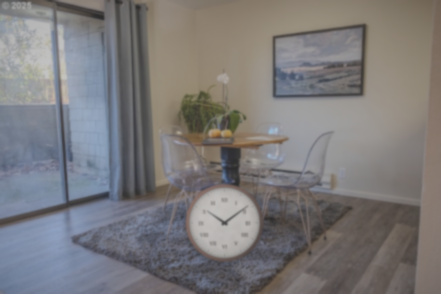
10,09
